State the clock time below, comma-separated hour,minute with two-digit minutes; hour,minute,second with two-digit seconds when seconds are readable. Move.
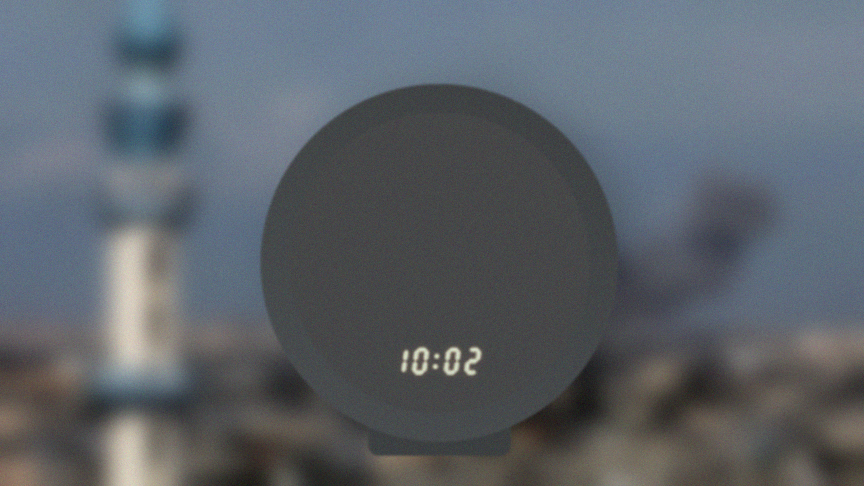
10,02
